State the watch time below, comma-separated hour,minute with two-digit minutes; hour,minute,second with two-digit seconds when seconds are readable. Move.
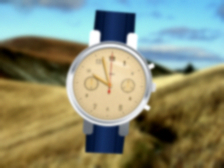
9,57
